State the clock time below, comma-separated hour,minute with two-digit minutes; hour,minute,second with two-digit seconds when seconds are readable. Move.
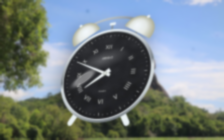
7,49
